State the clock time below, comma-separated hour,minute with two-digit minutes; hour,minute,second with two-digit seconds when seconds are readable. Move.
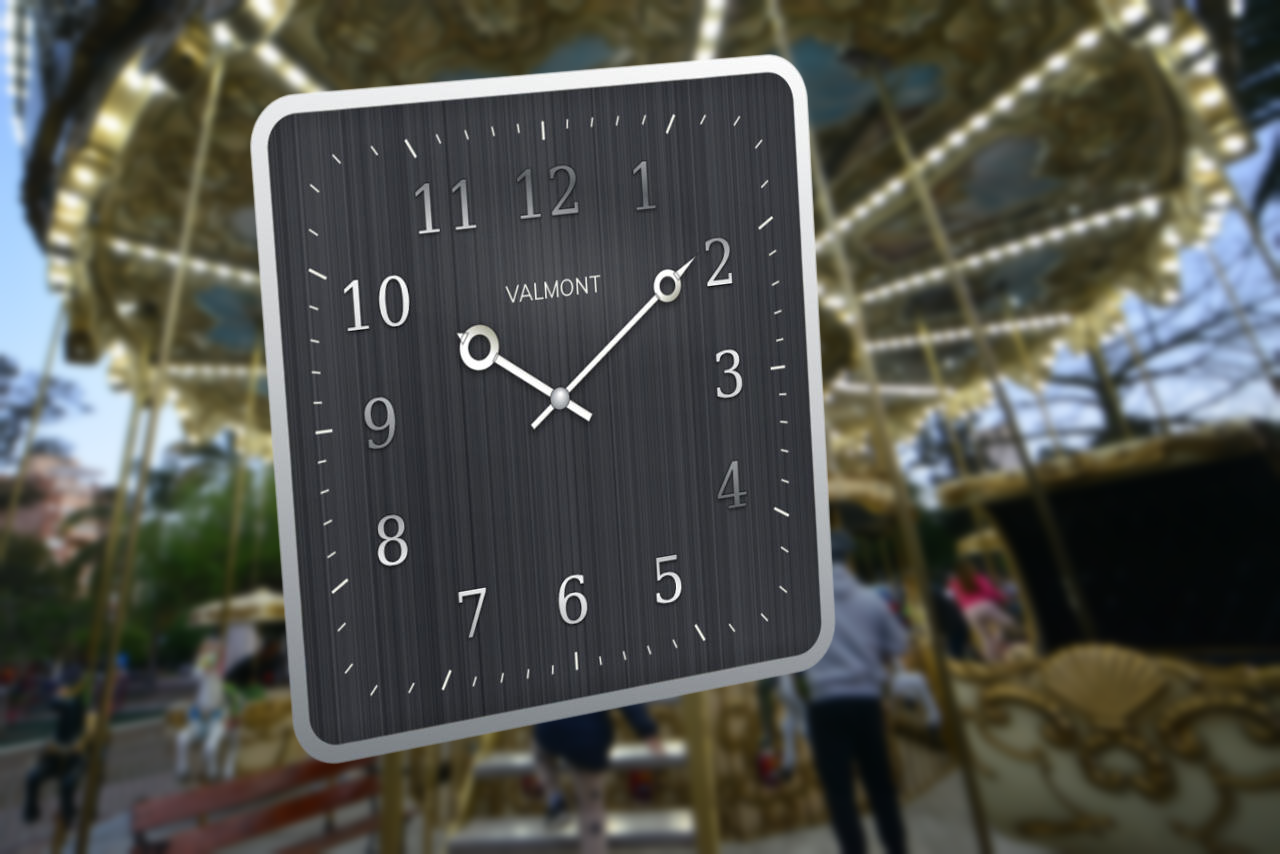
10,09
